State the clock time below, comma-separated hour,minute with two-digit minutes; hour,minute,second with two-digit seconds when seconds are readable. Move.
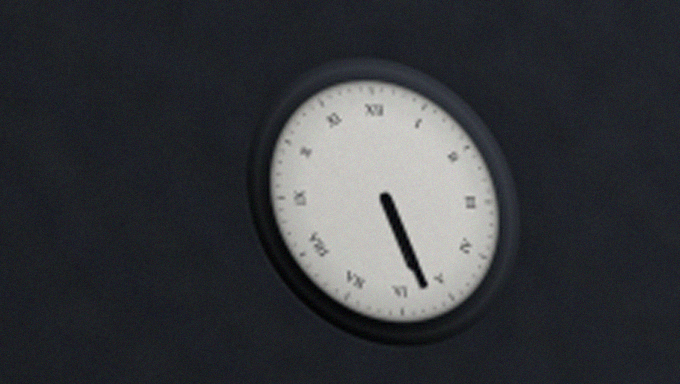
5,27
